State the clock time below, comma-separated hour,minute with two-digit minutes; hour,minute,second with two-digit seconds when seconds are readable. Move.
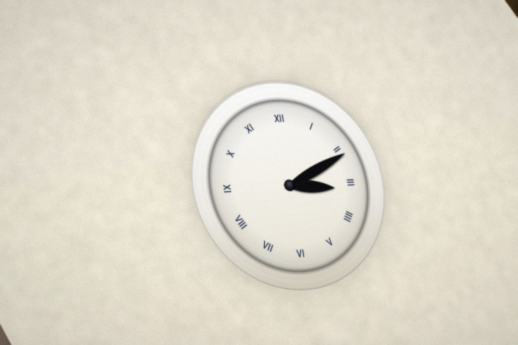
3,11
